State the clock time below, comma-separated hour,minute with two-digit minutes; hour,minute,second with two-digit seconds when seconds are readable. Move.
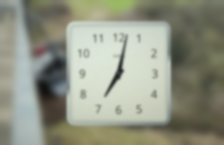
7,02
